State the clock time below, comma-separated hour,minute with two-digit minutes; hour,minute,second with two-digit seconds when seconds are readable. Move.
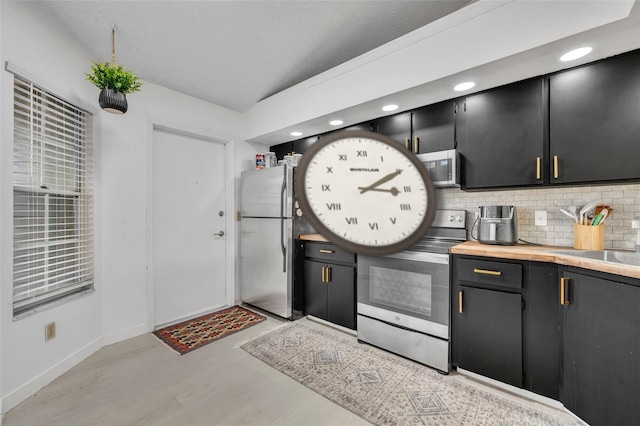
3,10
